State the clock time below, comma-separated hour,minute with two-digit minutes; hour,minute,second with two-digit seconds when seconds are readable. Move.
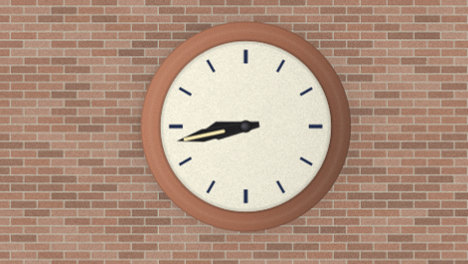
8,43
